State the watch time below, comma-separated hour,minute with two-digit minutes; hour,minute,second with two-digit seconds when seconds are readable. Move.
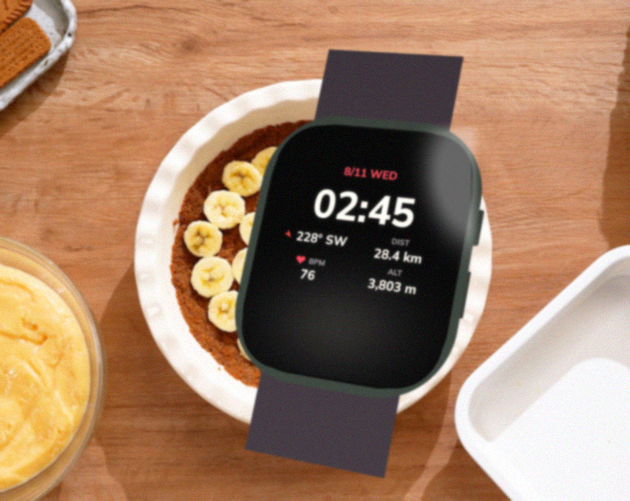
2,45
